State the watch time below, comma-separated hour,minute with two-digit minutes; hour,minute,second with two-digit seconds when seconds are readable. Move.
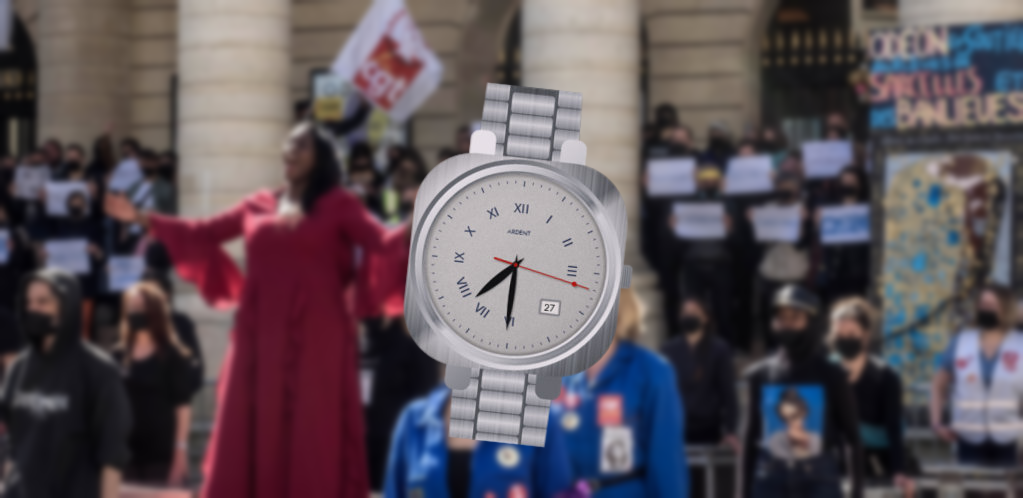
7,30,17
